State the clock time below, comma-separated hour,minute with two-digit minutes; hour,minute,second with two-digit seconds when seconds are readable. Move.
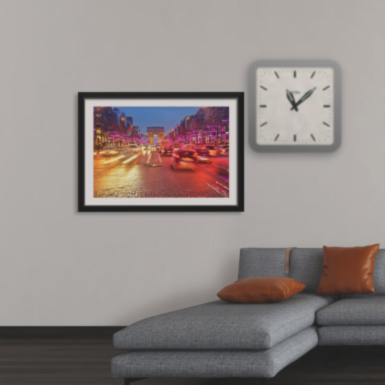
11,08
